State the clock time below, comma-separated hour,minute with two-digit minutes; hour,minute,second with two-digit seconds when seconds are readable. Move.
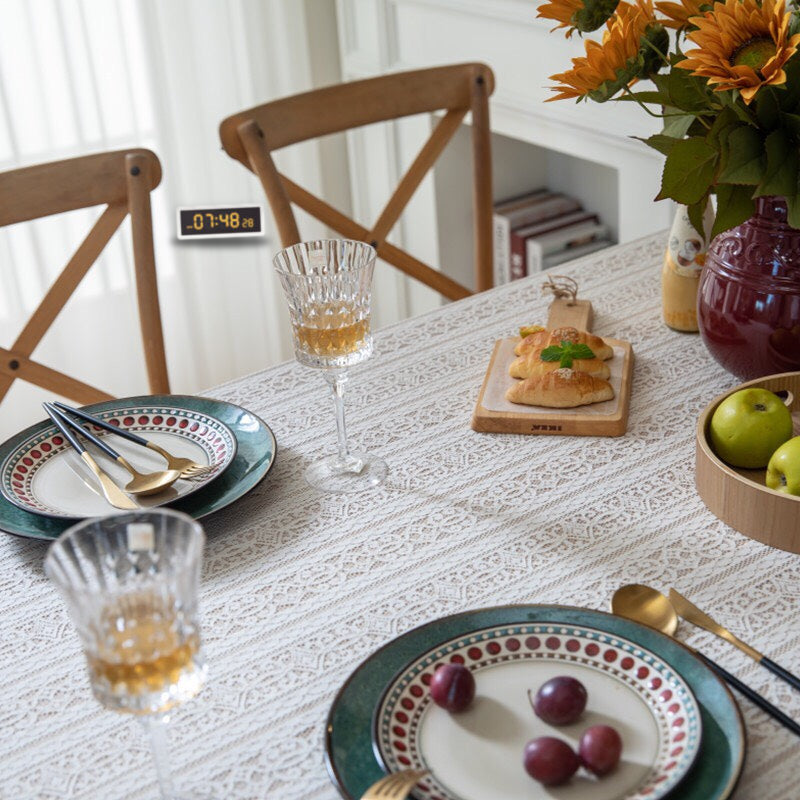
7,48
